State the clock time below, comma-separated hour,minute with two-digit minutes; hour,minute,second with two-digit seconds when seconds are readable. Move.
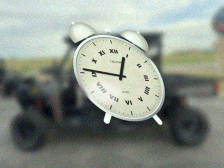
12,46
